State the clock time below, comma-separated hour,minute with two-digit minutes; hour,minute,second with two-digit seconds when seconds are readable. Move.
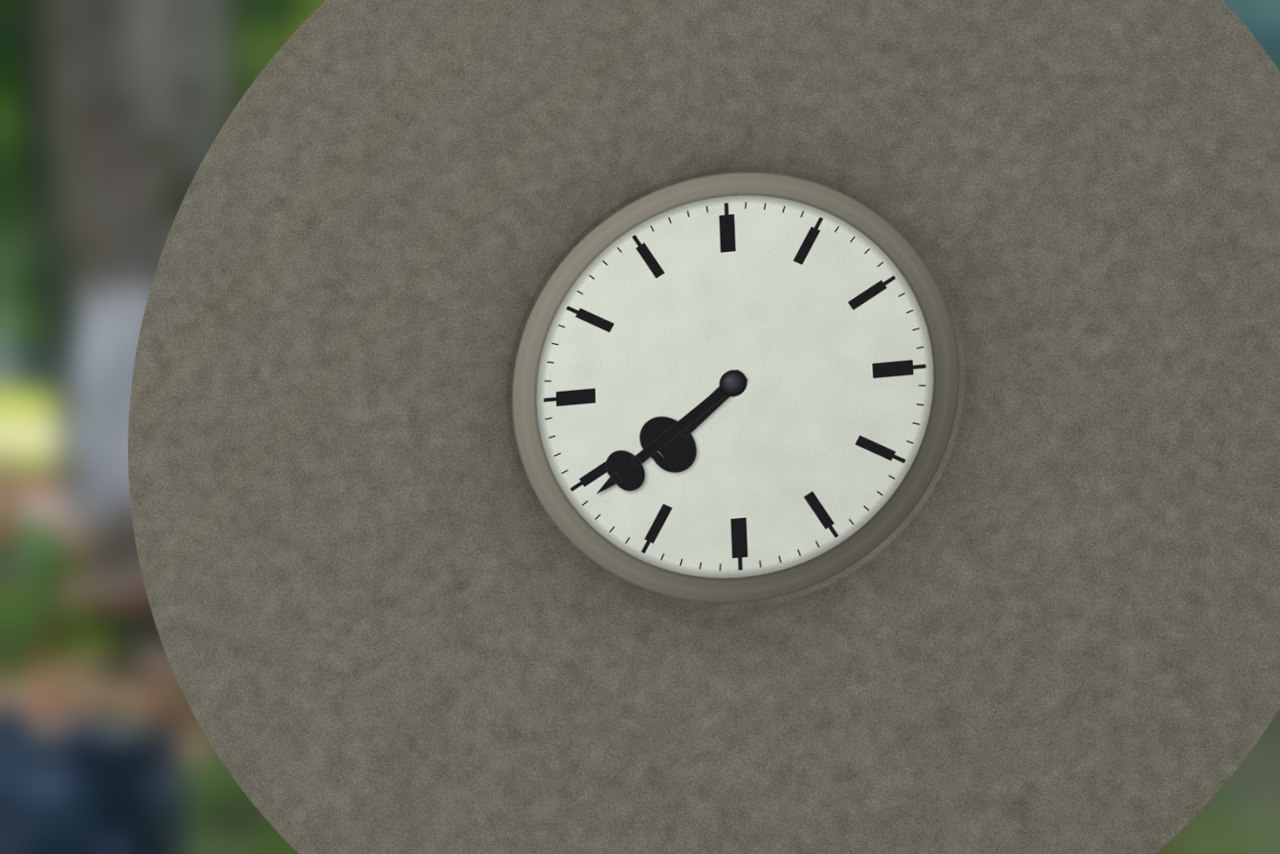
7,39
